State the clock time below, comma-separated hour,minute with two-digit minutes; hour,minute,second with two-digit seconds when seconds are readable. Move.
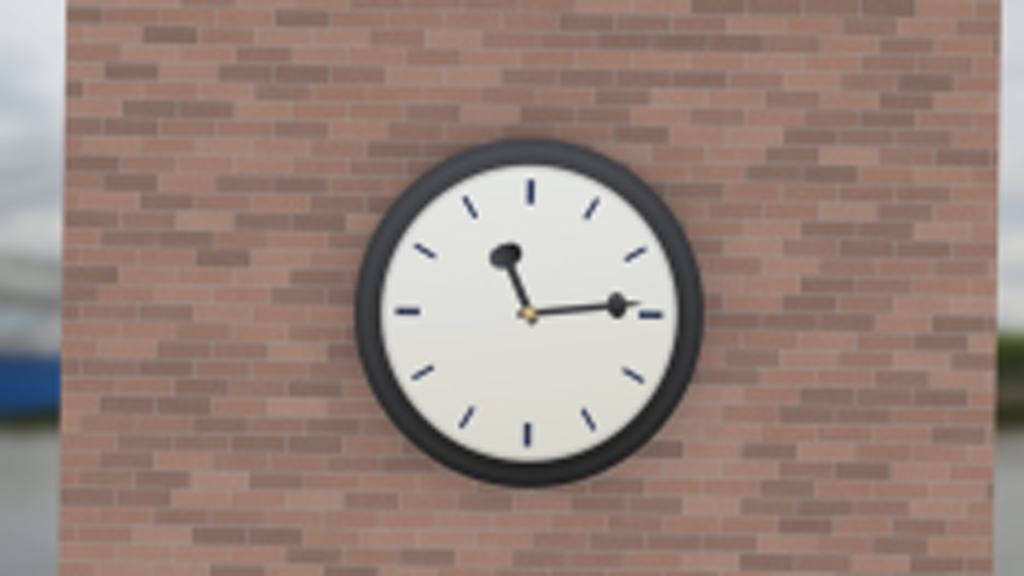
11,14
